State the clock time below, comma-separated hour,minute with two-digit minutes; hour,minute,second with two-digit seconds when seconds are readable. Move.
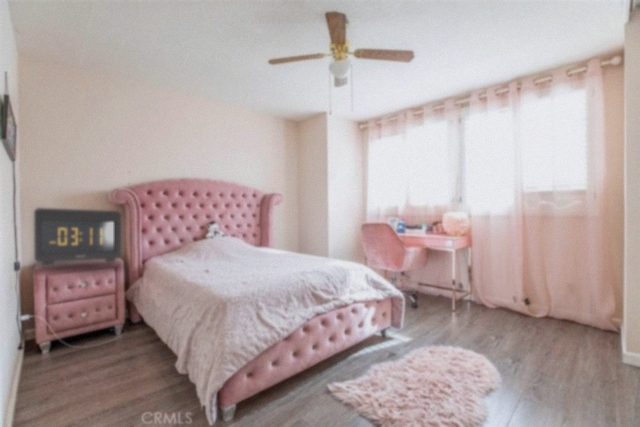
3,11
